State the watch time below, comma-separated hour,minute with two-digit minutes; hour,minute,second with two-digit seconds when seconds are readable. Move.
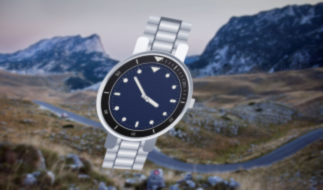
3,53
